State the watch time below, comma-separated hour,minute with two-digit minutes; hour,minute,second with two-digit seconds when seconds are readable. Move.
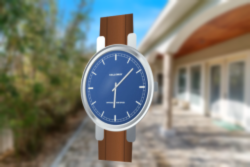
6,08
